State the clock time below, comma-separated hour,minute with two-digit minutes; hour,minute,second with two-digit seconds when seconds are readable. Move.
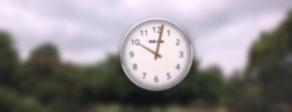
10,02
